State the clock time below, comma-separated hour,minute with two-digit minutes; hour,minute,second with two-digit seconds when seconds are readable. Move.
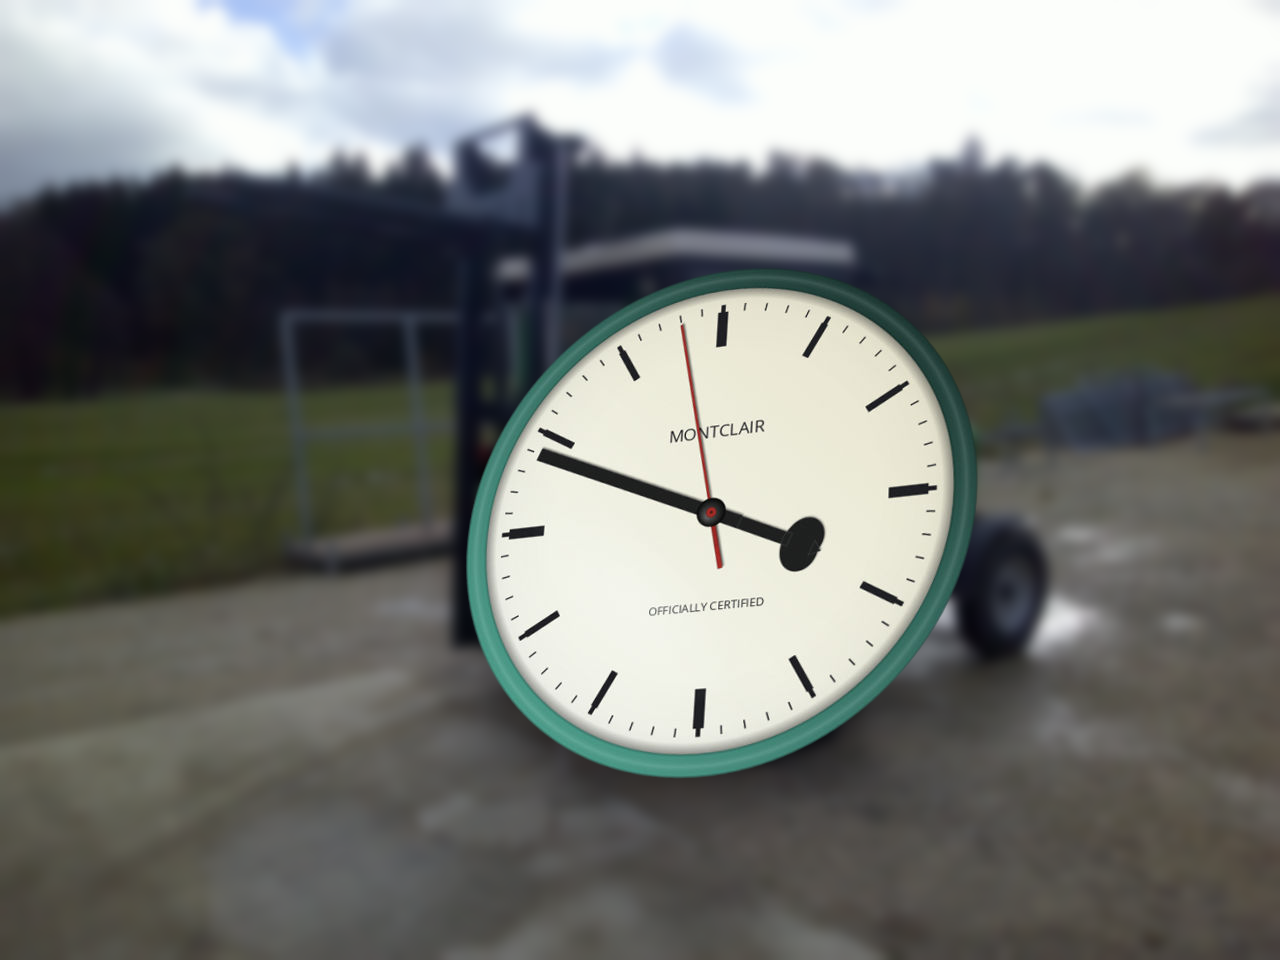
3,48,58
